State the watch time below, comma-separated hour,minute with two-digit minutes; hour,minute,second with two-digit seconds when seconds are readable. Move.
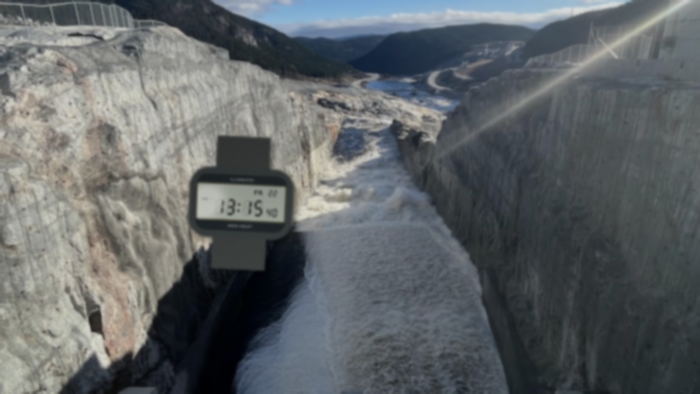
13,15
